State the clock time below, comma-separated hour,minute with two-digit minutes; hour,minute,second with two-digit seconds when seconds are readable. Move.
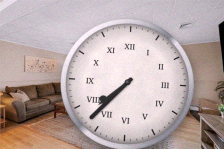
7,37
